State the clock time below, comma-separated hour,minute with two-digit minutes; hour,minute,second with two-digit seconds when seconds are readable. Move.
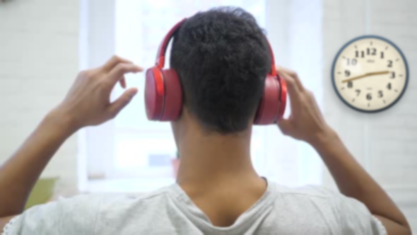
2,42
